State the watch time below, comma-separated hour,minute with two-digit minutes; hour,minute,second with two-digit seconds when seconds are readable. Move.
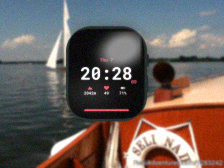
20,28
